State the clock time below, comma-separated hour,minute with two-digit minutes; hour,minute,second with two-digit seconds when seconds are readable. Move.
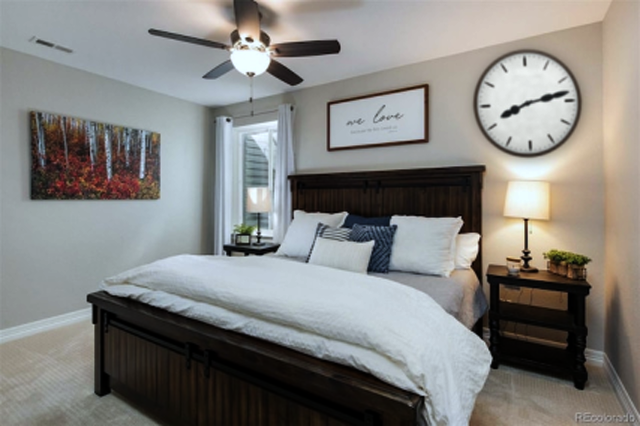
8,13
